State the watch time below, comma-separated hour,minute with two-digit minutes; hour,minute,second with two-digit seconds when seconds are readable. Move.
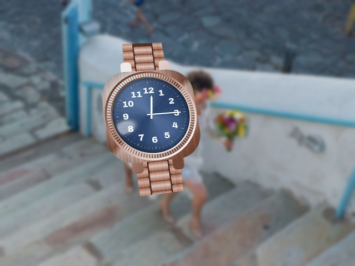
12,15
